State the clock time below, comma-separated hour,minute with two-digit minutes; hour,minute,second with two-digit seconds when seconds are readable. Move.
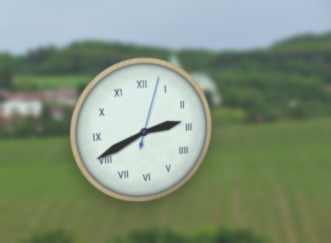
2,41,03
